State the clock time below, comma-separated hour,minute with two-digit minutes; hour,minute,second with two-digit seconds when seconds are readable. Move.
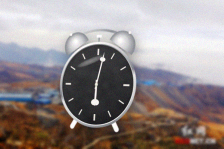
6,02
